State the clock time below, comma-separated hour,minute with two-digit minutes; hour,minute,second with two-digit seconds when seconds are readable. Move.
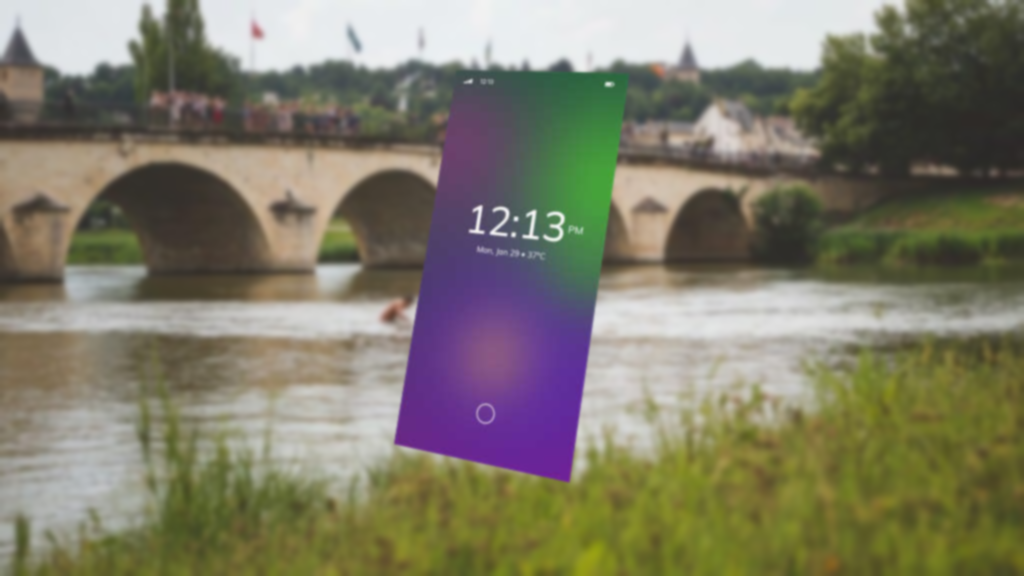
12,13
